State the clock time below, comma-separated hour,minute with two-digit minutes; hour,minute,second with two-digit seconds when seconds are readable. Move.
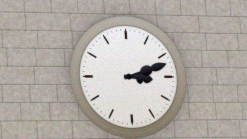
3,12
